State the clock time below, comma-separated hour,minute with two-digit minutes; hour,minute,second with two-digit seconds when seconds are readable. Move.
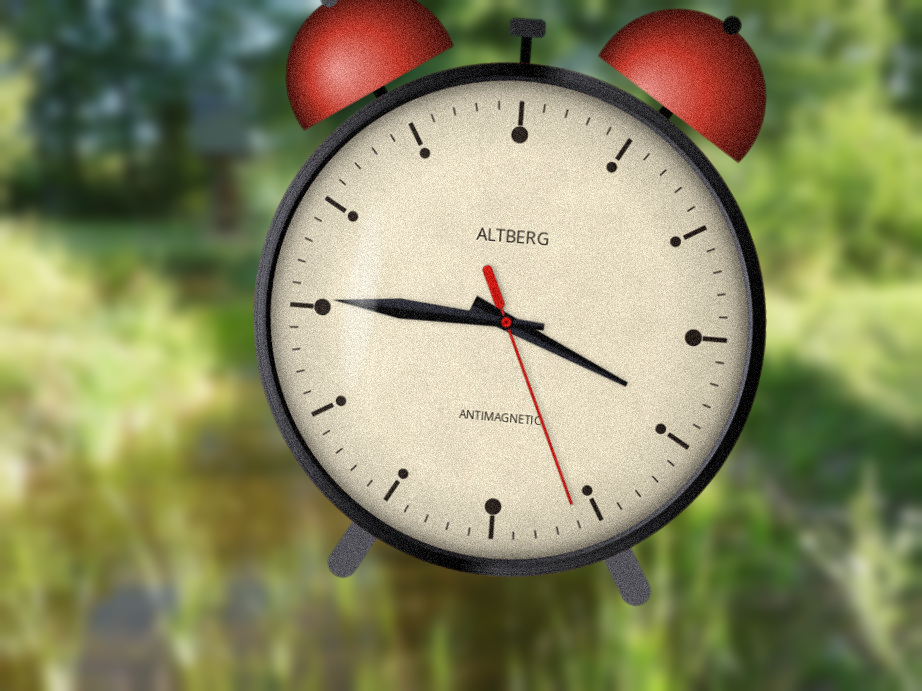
3,45,26
